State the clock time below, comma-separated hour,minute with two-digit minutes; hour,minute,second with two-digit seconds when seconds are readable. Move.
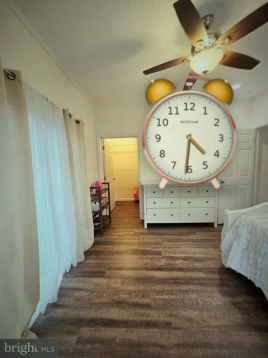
4,31
